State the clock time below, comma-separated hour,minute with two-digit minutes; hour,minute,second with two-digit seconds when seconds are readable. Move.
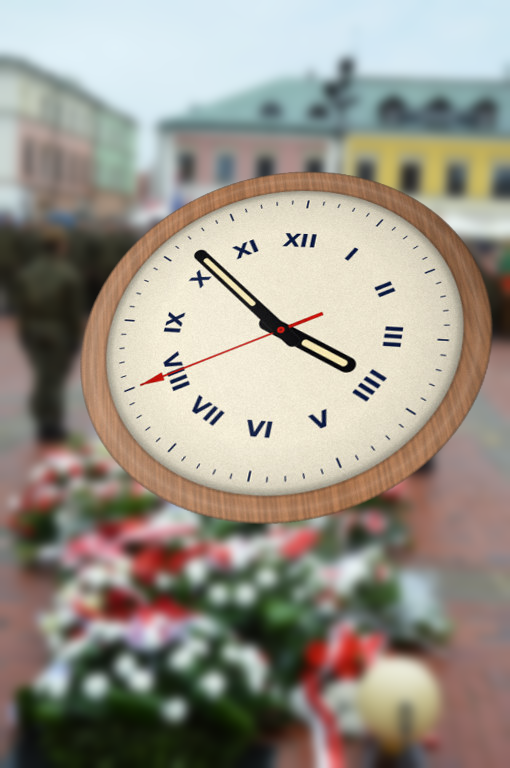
3,51,40
